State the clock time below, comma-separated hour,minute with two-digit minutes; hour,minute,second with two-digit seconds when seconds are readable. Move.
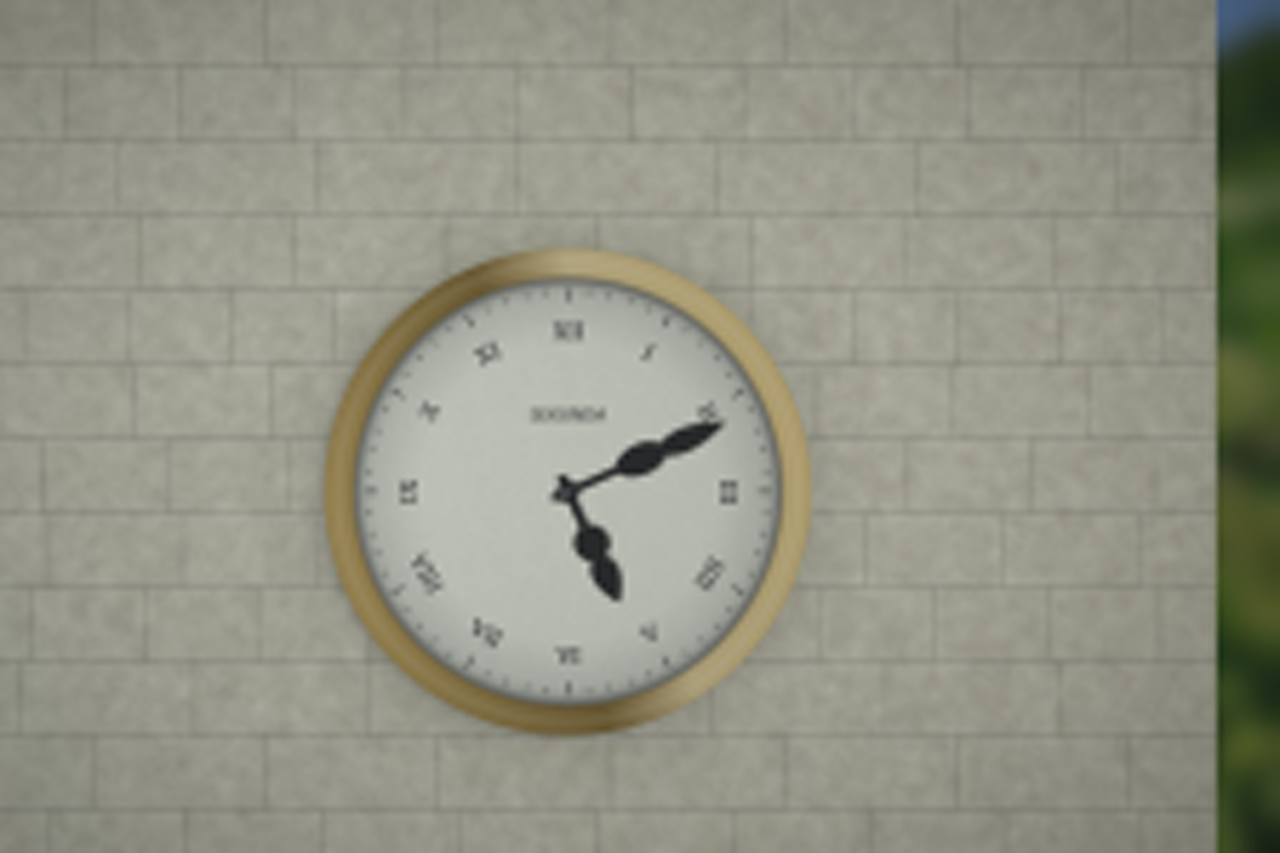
5,11
